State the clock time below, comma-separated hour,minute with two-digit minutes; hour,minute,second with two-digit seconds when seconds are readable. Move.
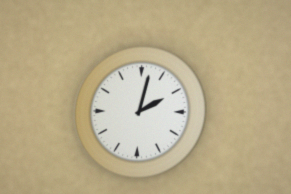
2,02
